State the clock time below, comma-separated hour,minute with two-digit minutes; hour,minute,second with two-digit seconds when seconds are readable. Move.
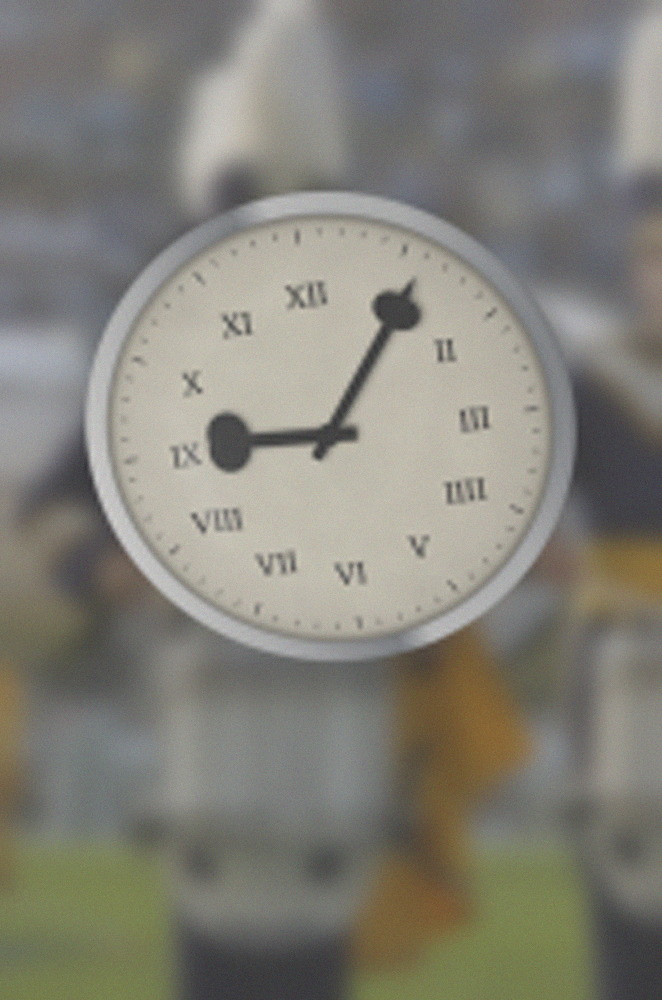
9,06
